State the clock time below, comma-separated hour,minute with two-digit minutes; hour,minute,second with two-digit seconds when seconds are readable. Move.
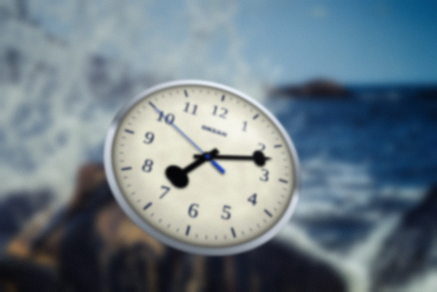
7,11,50
